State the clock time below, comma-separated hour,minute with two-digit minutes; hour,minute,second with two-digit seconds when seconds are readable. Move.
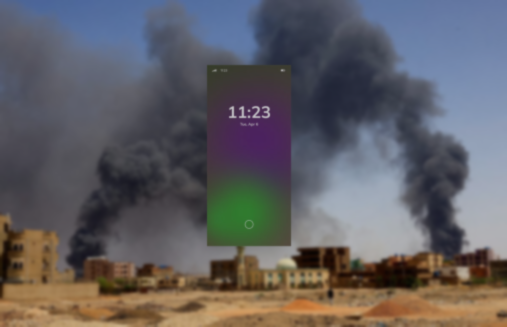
11,23
